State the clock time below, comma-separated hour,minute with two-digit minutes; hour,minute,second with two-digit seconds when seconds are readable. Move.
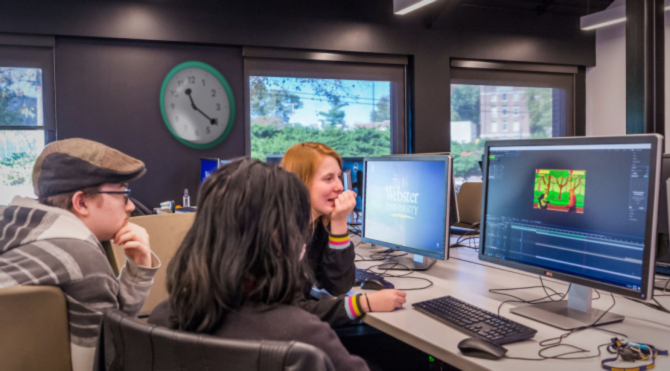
11,21
